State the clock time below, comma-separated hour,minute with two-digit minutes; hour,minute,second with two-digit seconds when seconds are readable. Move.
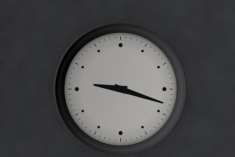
9,18
